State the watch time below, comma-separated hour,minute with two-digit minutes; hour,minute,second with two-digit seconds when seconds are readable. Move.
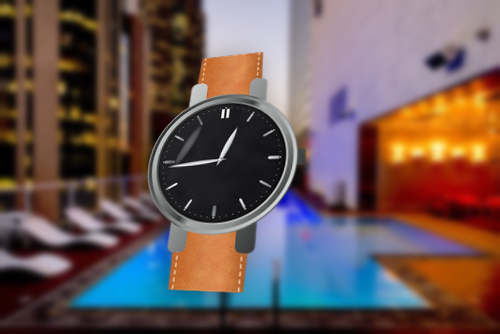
12,44
